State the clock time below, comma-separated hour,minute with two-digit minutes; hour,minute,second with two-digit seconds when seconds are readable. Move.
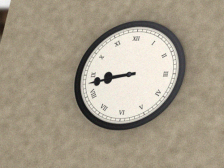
8,43
